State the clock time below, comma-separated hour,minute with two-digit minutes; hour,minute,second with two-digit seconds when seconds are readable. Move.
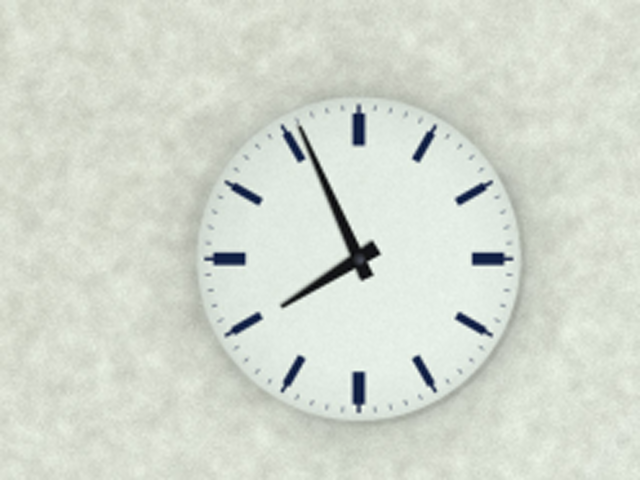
7,56
